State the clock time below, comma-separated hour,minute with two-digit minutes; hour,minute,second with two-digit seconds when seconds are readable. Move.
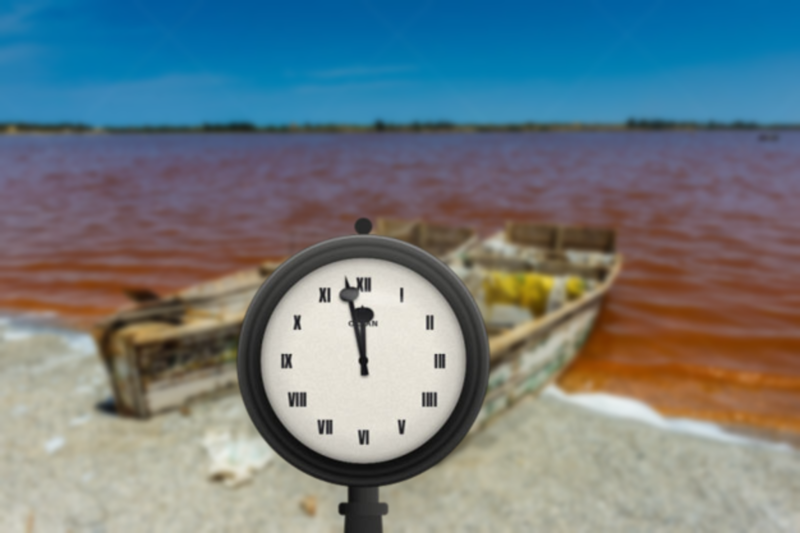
11,58
